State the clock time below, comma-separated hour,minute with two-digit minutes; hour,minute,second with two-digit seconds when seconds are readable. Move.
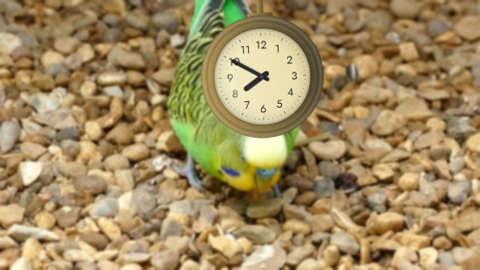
7,50
